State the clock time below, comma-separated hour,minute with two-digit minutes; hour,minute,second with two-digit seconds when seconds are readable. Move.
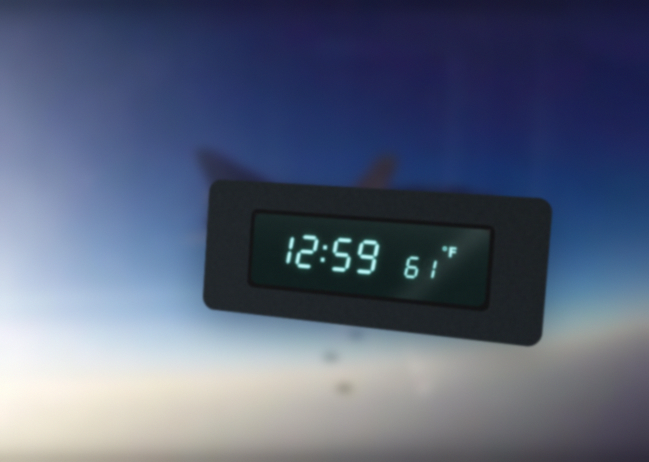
12,59
